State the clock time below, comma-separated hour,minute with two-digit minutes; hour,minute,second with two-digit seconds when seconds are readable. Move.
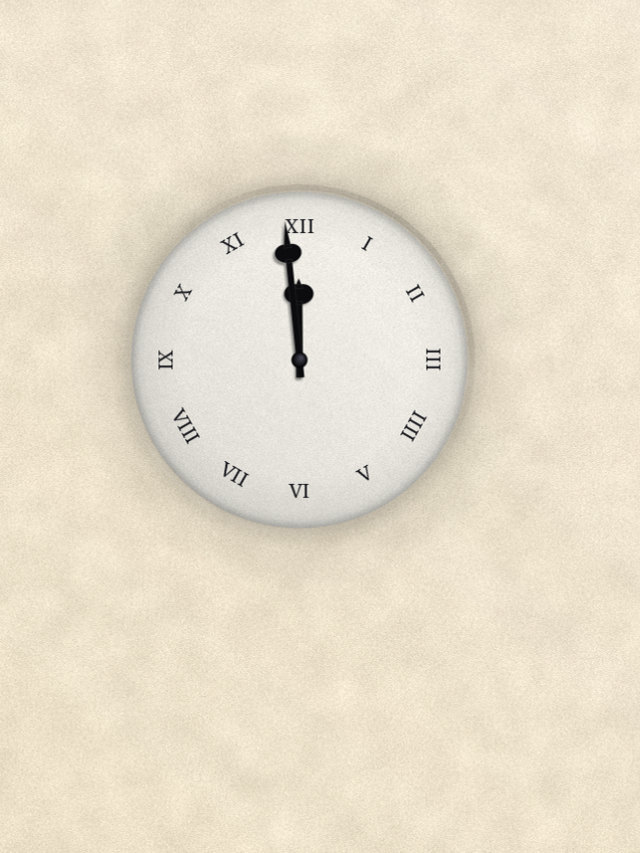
11,59
